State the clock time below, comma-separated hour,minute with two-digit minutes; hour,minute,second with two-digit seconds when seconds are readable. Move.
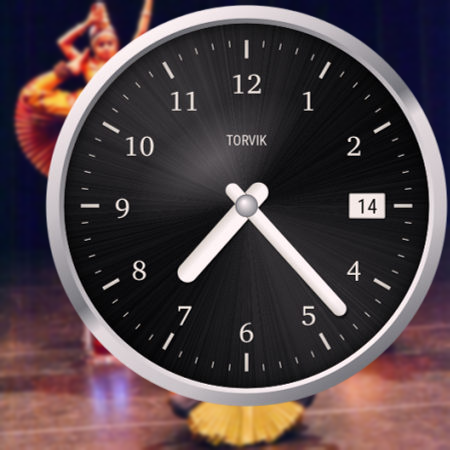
7,23
